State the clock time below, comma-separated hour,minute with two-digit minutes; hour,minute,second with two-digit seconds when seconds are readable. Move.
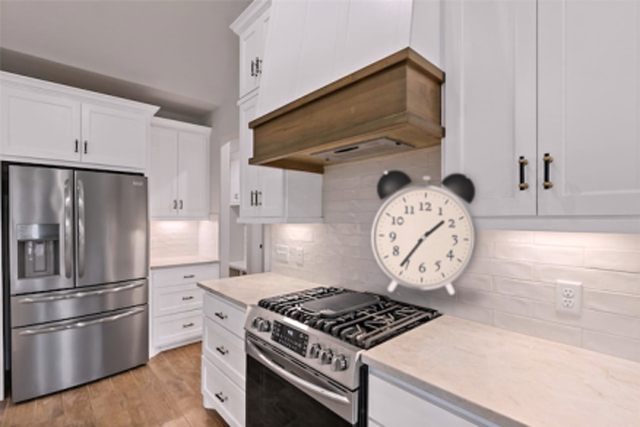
1,36
